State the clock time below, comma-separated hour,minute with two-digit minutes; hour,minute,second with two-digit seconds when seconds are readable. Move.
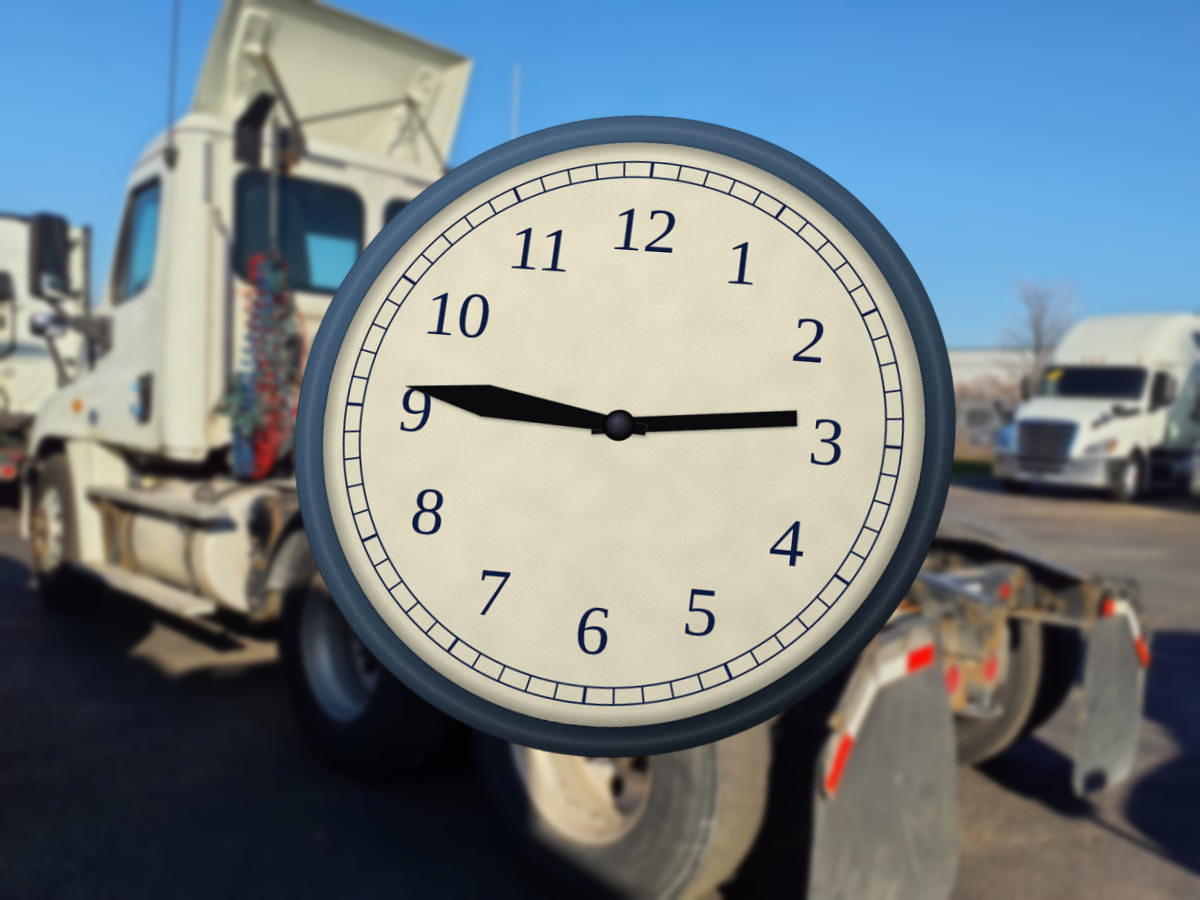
2,46
